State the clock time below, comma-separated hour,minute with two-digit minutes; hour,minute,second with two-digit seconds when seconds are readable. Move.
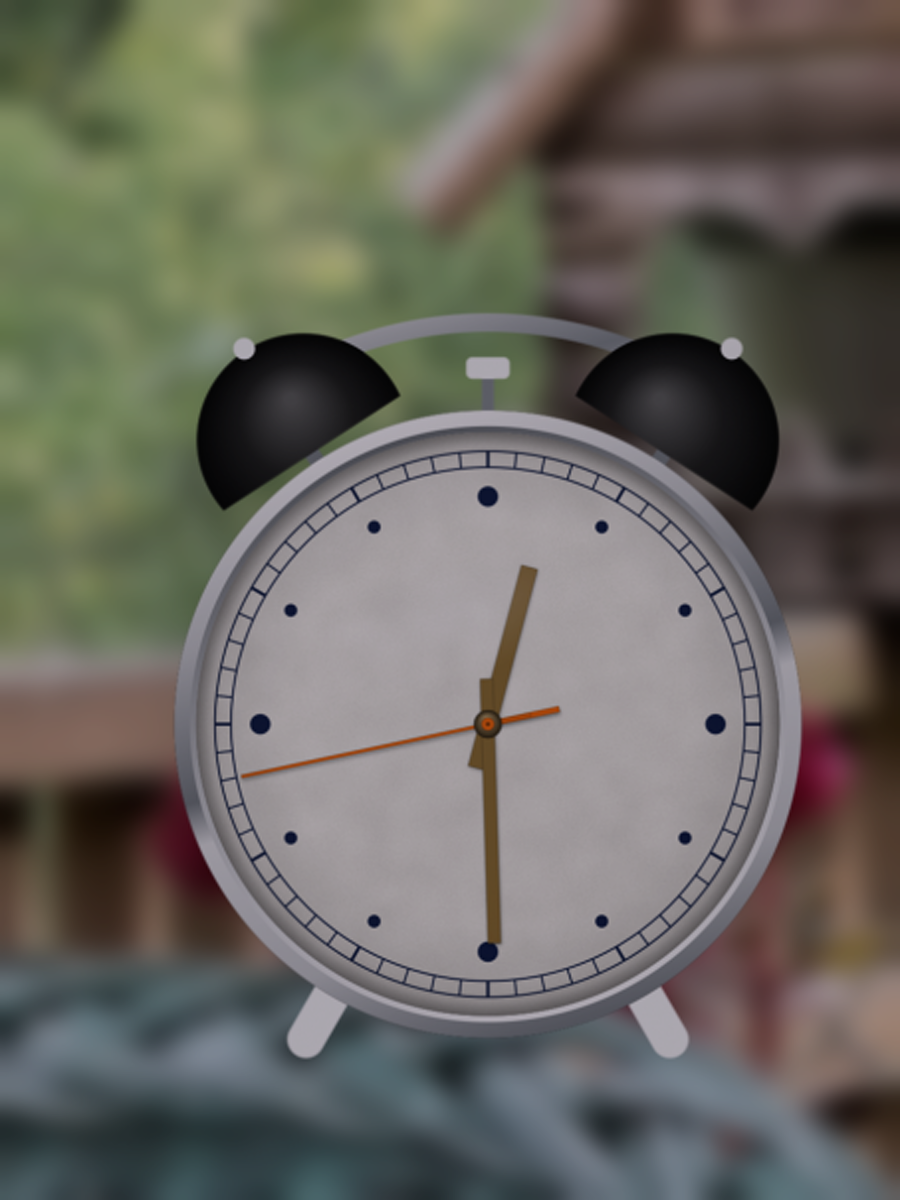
12,29,43
